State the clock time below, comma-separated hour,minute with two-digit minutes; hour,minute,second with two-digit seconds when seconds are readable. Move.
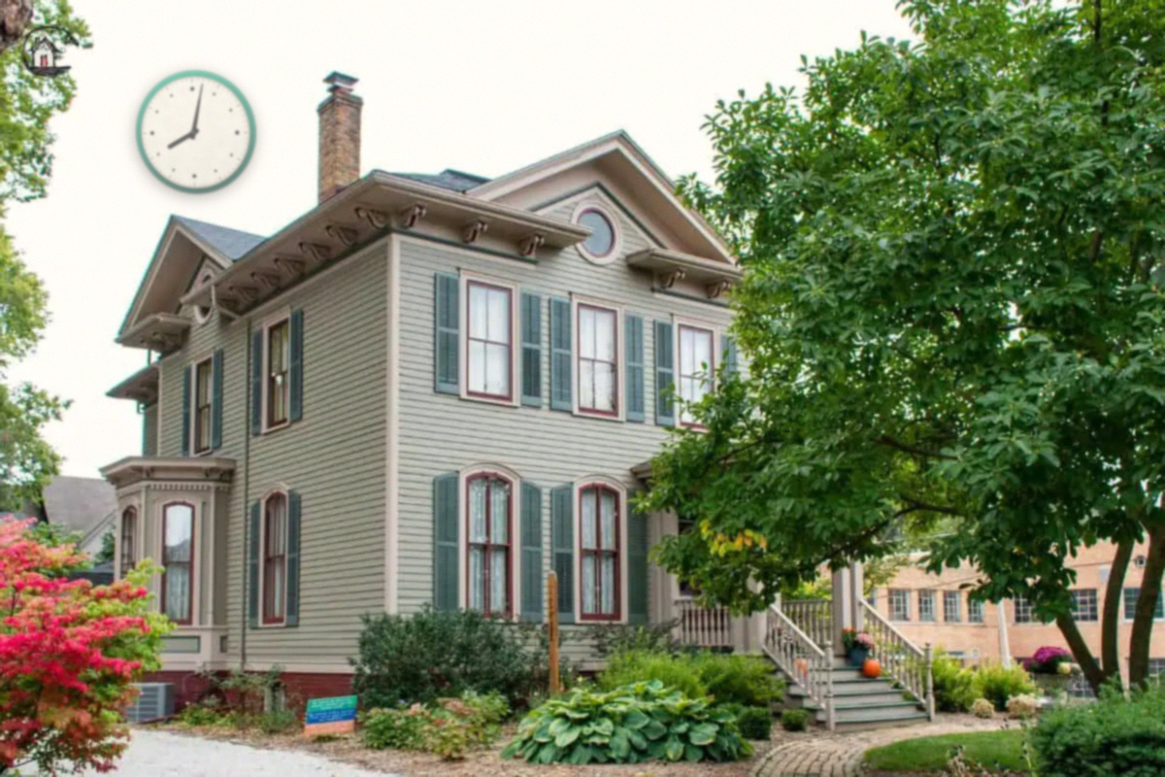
8,02
